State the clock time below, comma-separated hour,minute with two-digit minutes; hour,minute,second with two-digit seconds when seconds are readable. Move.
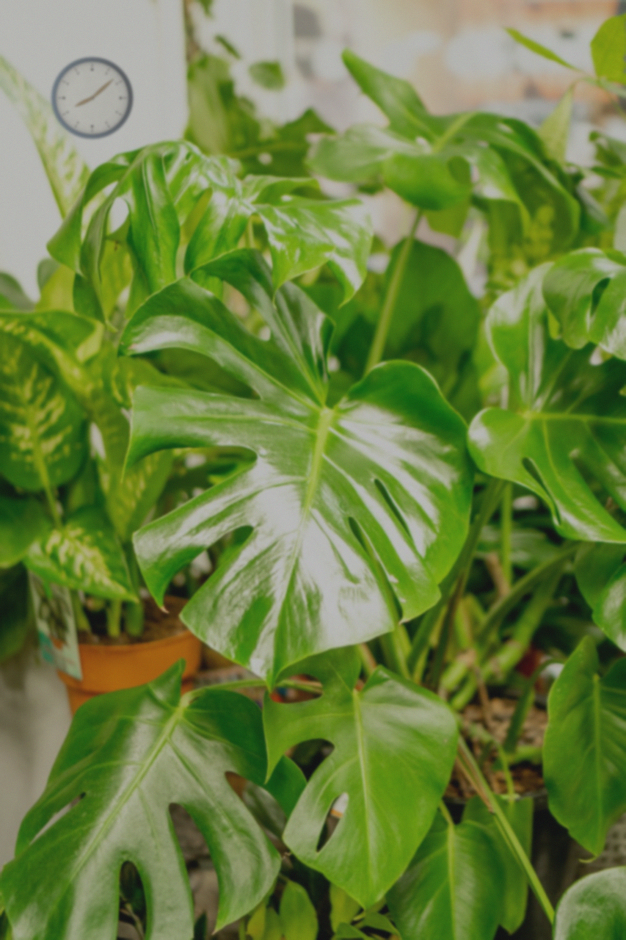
8,08
